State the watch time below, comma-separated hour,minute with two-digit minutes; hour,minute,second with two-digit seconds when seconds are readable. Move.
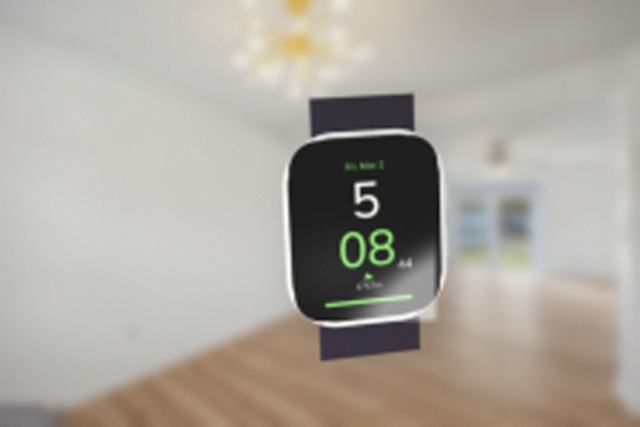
5,08
